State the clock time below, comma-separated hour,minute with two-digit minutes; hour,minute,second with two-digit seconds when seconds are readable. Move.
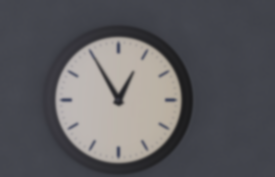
12,55
